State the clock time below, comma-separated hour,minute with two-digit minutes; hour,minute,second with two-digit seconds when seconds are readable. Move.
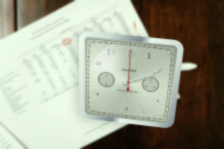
2,10
